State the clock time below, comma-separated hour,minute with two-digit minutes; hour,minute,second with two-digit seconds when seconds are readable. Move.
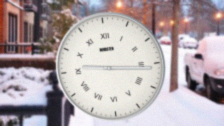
9,16
